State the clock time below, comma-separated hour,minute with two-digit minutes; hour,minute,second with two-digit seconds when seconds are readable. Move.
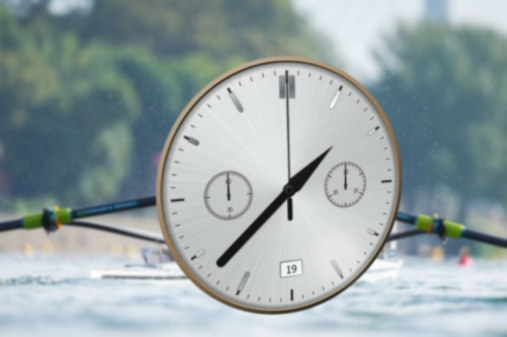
1,38
